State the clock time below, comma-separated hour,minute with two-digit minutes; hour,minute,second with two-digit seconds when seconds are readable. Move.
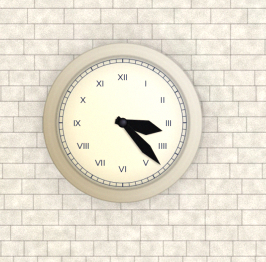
3,23
